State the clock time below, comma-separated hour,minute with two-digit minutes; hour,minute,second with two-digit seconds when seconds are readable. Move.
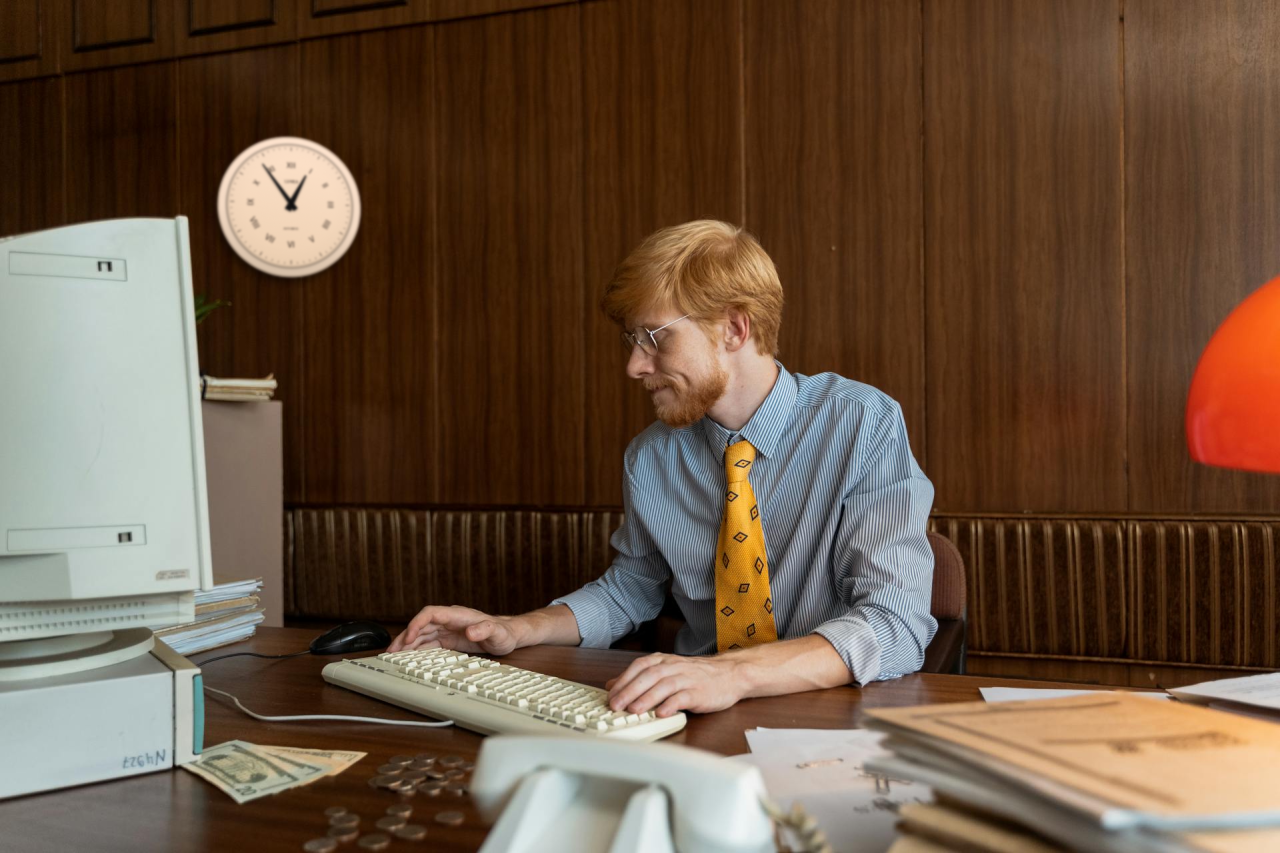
12,54
